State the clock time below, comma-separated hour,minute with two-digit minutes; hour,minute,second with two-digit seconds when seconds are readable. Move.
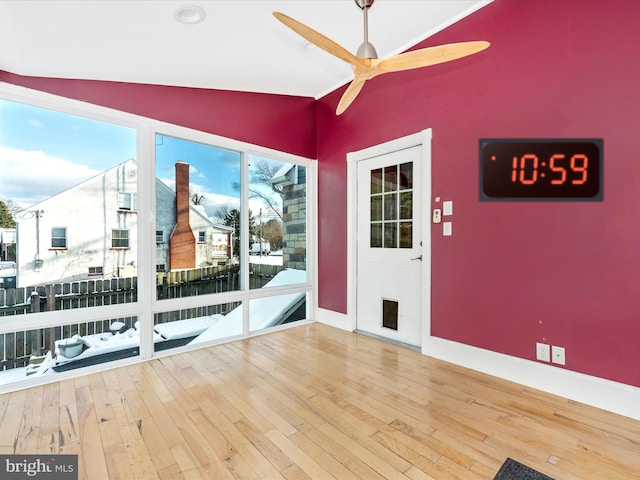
10,59
